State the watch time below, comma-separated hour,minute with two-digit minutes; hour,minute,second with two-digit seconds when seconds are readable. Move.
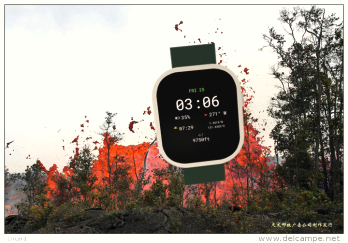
3,06
